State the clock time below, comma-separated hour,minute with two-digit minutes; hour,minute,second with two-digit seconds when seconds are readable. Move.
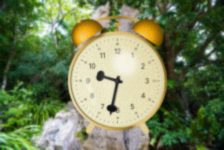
9,32
